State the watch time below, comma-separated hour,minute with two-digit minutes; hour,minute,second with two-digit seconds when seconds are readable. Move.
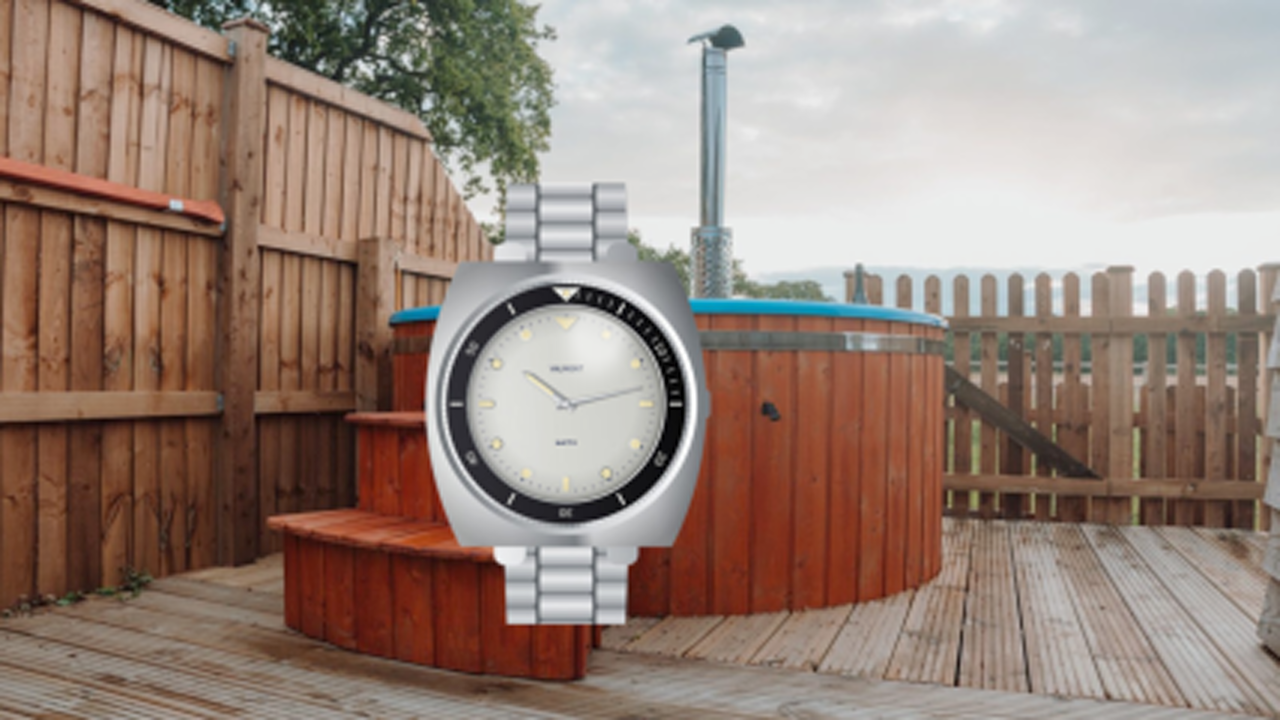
10,13
